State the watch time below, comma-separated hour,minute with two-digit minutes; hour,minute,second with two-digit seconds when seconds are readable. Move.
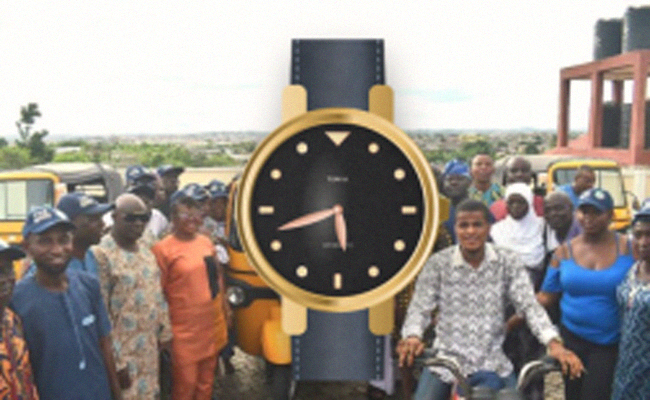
5,42
